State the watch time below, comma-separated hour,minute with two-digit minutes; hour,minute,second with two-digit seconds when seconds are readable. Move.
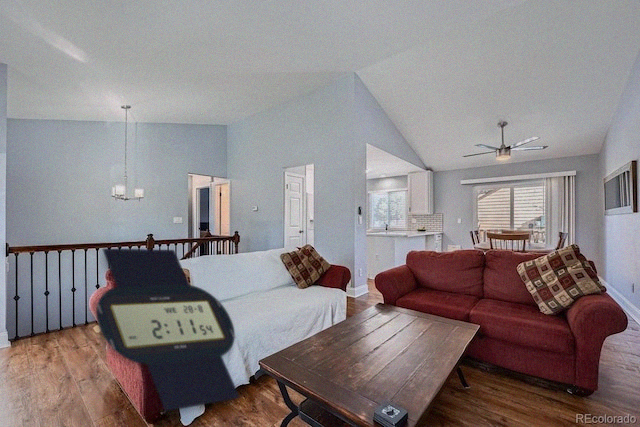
2,11,54
